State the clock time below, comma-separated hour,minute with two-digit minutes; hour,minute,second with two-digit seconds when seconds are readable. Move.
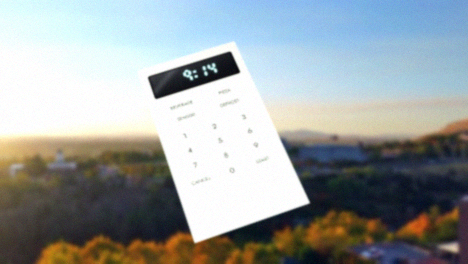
9,14
